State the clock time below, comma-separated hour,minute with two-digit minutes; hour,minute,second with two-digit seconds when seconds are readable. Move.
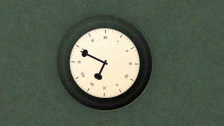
6,49
